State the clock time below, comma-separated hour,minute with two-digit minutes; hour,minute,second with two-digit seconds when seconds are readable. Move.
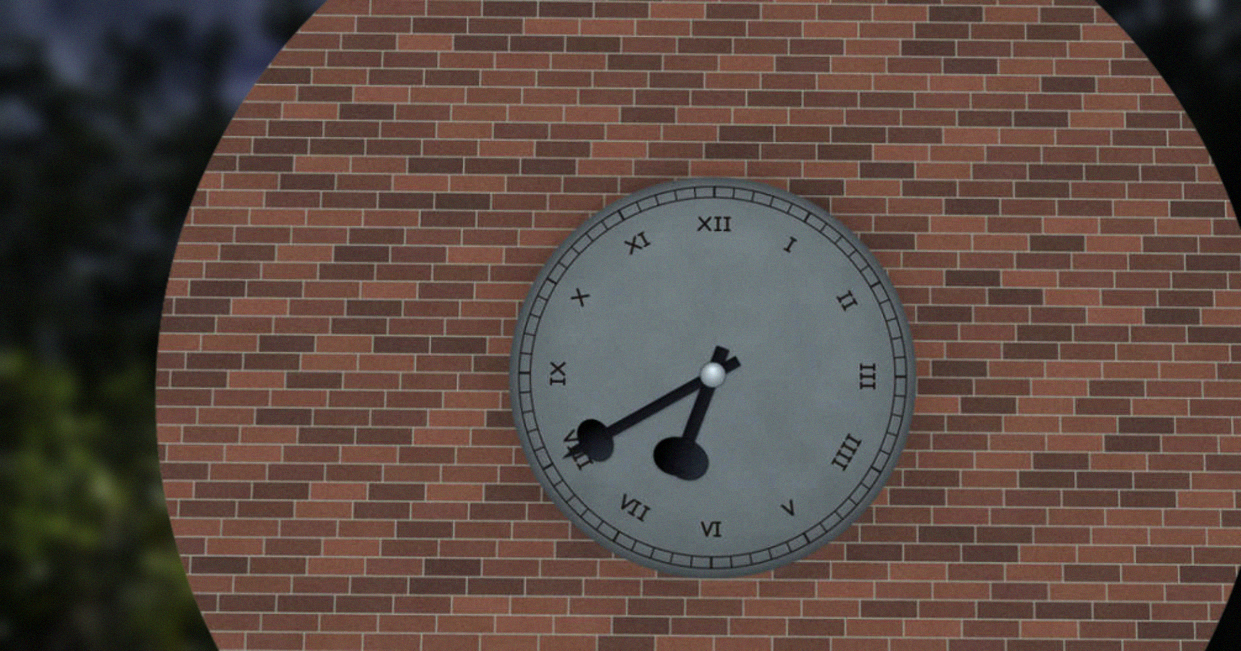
6,40
